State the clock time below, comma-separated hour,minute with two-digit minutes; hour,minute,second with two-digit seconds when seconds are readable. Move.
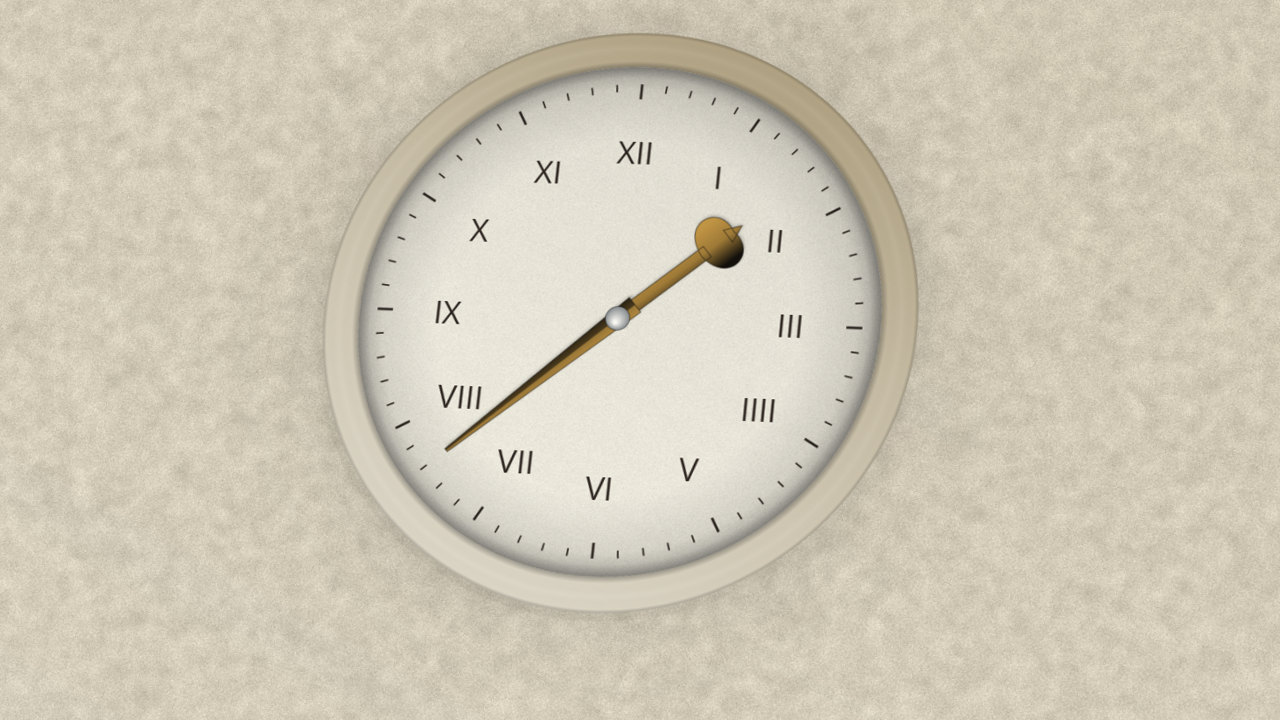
1,38
